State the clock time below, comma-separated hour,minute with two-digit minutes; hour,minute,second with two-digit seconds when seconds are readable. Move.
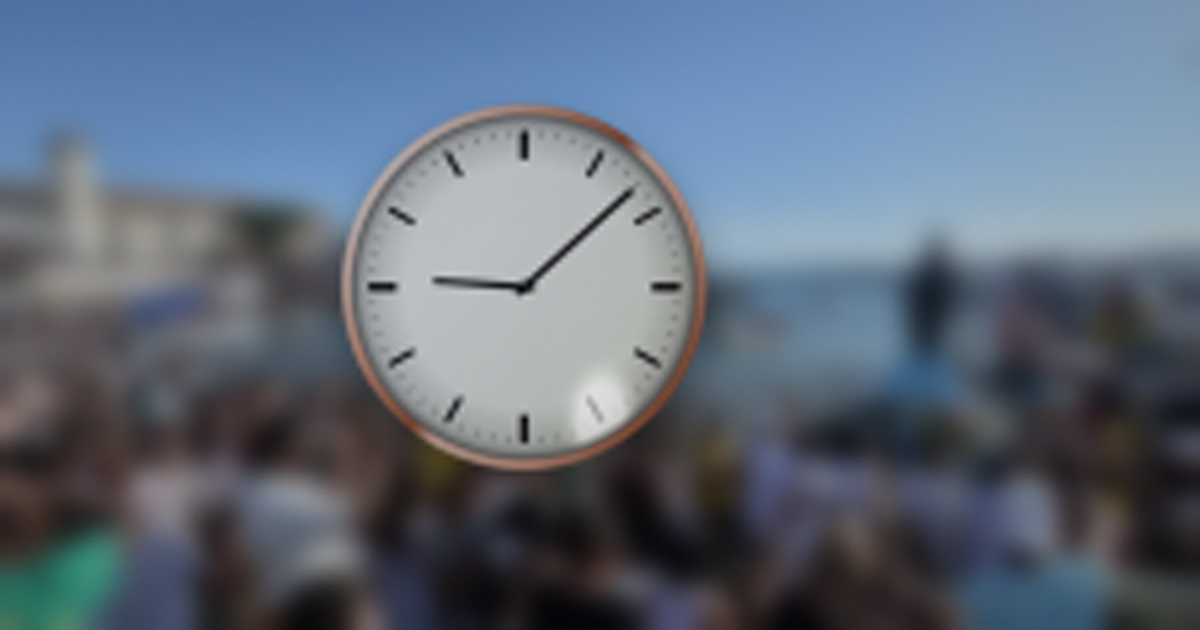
9,08
